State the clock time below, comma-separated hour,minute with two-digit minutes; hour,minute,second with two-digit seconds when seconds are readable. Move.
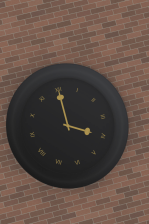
4,00
